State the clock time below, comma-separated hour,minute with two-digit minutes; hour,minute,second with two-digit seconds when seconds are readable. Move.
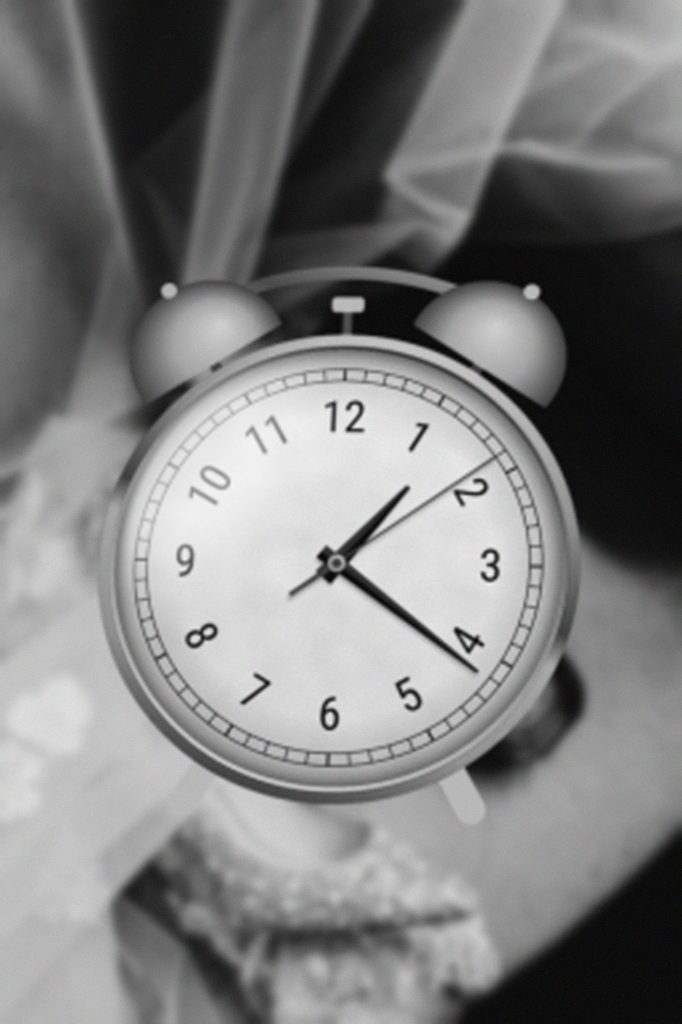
1,21,09
